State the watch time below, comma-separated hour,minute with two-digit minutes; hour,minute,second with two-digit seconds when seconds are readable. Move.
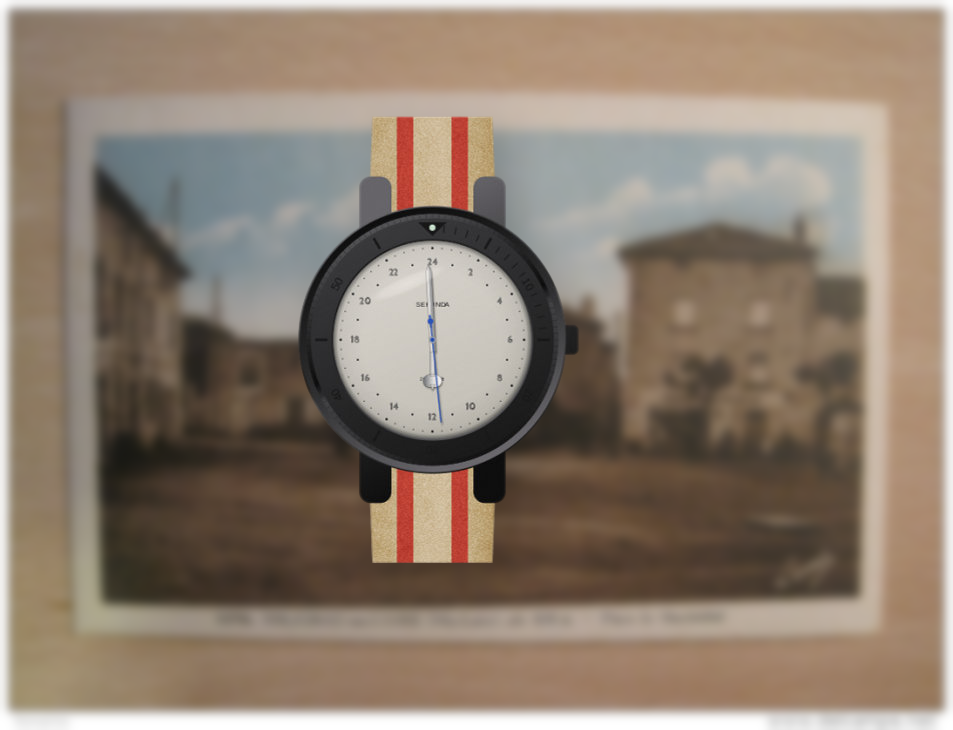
11,59,29
